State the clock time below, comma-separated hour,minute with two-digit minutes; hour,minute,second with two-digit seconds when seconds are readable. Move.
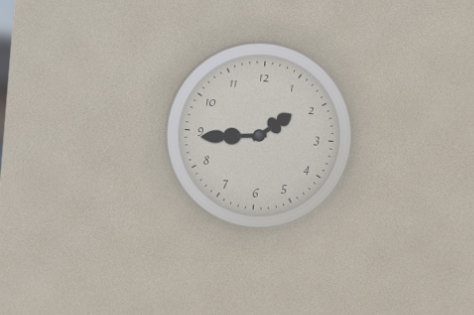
1,44
